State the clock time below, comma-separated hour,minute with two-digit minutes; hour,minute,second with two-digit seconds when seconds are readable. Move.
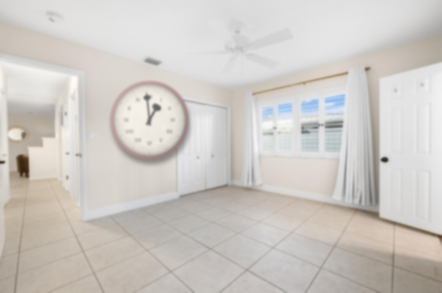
12,59
